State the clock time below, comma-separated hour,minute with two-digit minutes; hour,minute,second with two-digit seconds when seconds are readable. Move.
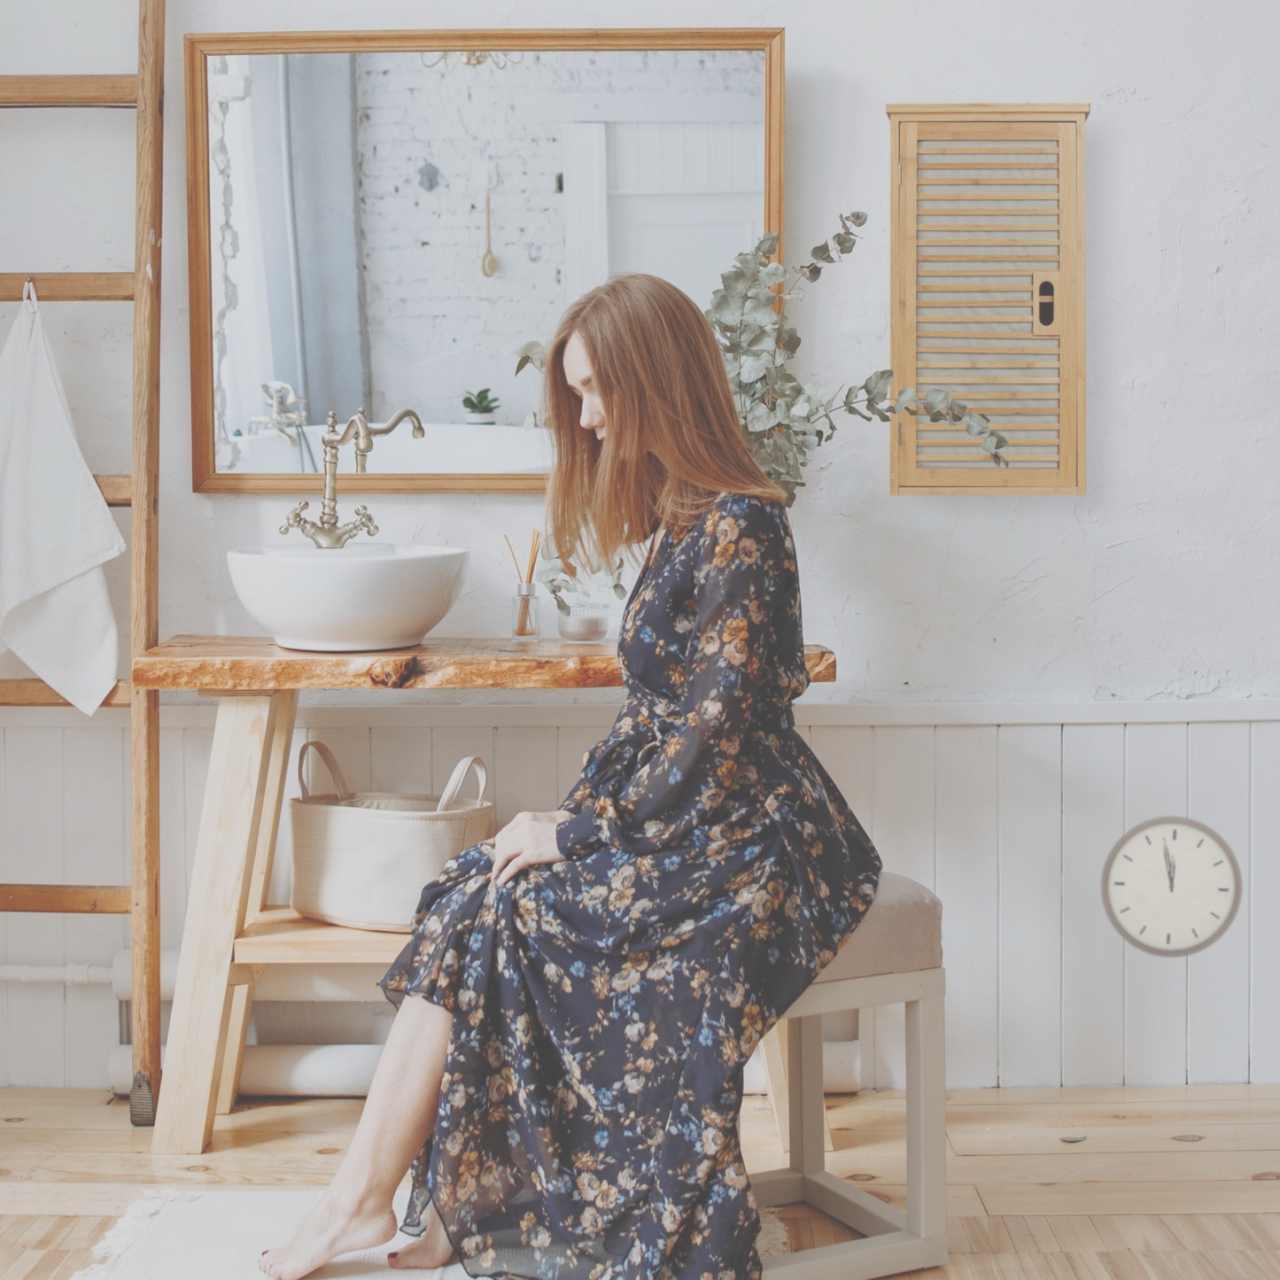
11,58
